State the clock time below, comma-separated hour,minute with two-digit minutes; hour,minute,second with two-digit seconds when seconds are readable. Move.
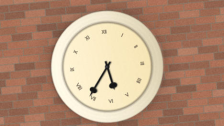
5,36
